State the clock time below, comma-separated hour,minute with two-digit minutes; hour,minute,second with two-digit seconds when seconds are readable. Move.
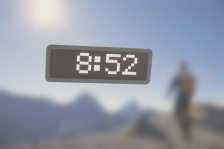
8,52
